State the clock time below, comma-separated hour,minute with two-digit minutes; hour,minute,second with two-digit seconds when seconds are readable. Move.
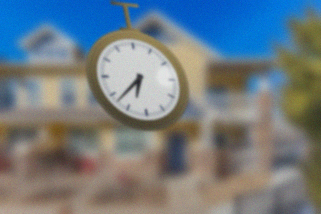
6,38
